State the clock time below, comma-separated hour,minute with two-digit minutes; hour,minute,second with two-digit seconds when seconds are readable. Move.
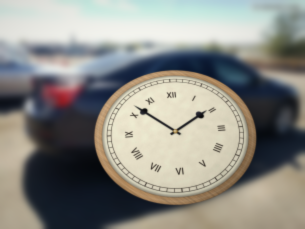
1,52
